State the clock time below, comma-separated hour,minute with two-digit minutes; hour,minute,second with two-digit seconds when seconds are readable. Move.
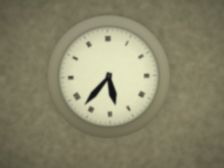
5,37
